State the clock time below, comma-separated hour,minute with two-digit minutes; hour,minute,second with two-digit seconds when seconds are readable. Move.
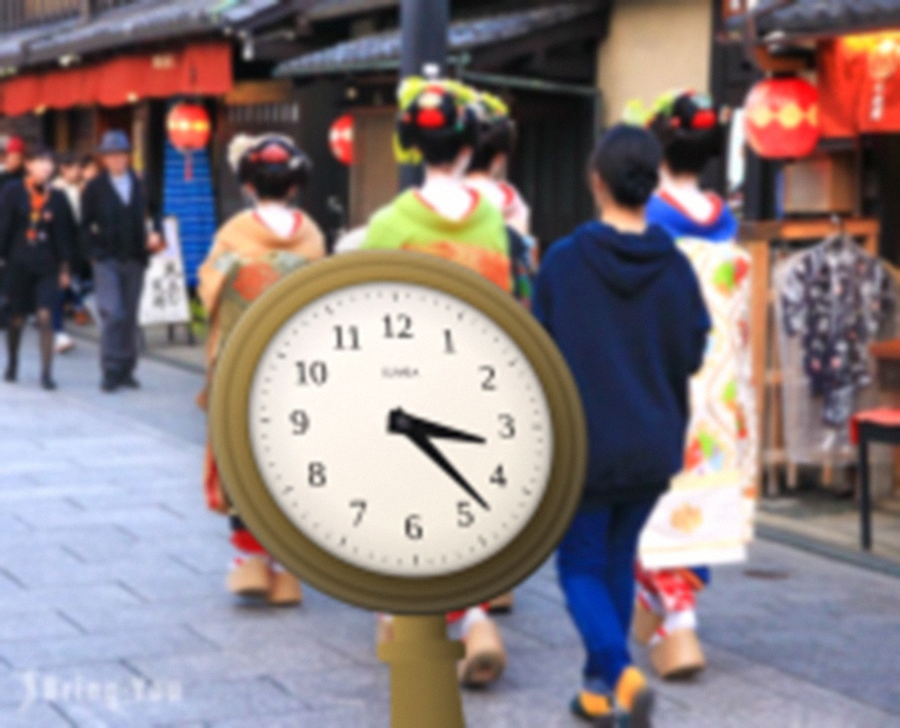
3,23
